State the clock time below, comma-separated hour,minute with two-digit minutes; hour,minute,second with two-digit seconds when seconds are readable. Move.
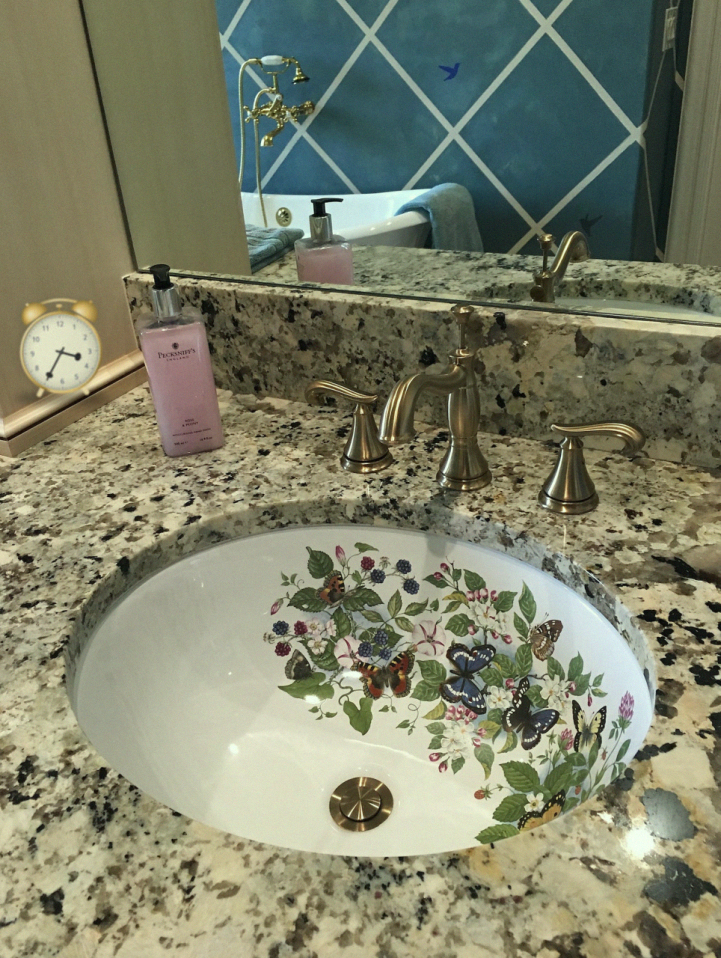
3,35
